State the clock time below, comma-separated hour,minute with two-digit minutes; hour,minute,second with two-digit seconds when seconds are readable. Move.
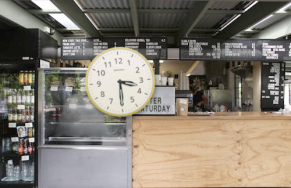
3,30
